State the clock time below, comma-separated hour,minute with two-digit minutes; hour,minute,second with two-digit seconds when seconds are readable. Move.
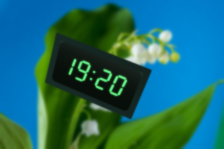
19,20
